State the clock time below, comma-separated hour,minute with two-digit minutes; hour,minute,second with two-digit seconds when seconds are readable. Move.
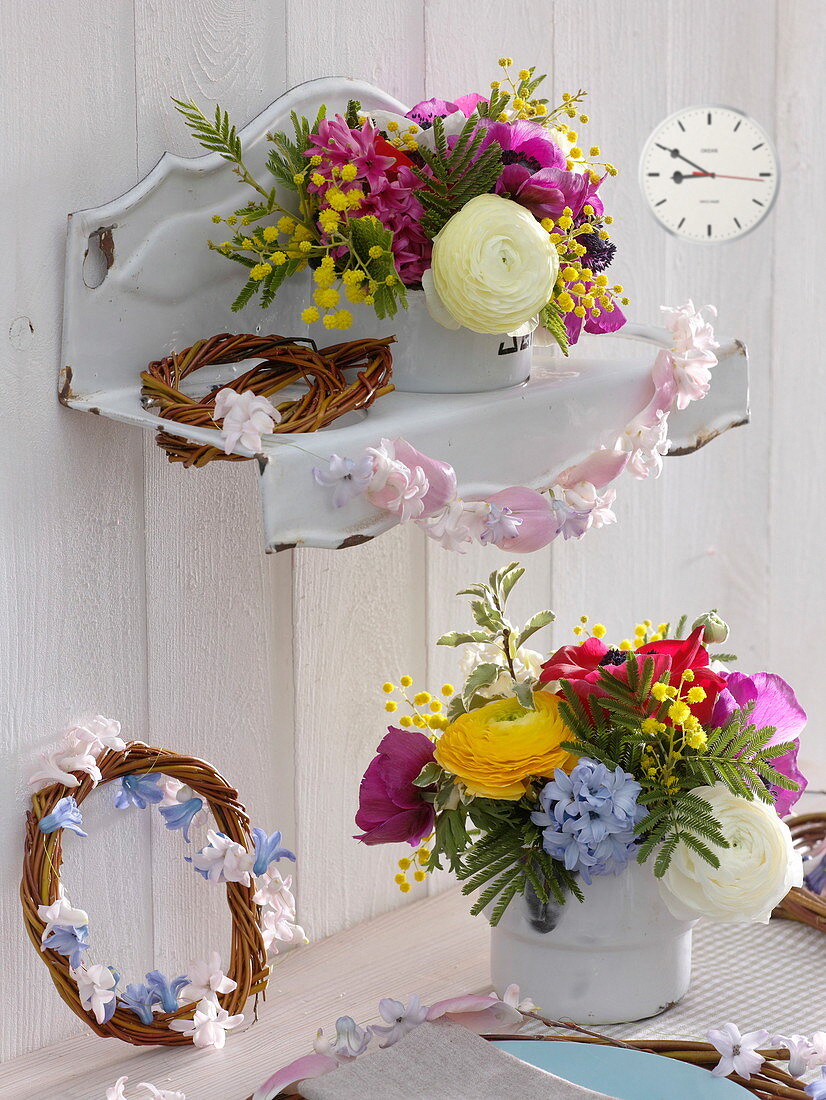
8,50,16
